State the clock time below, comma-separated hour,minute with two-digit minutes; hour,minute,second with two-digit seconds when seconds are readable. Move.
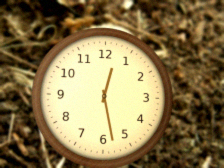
12,28
